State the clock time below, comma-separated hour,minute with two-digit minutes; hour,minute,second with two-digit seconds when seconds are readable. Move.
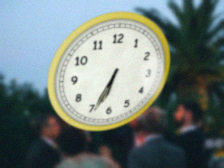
6,34
